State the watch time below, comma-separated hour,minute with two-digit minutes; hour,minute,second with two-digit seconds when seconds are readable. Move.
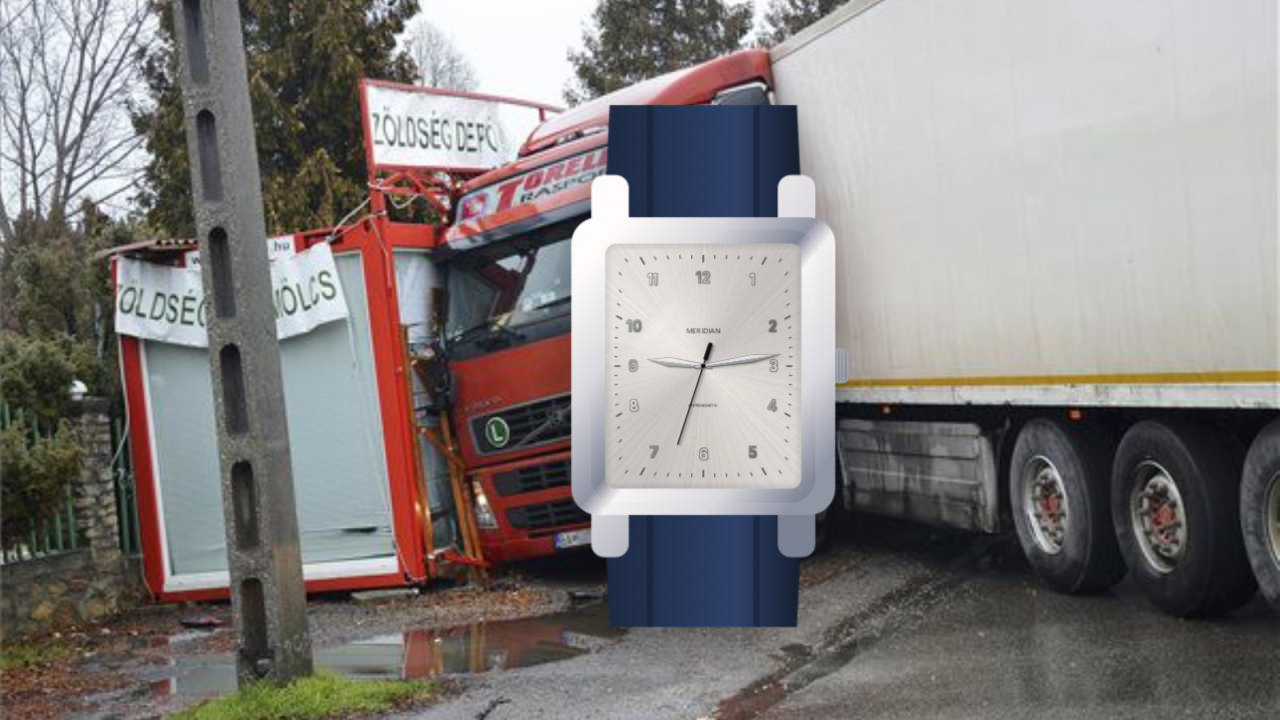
9,13,33
